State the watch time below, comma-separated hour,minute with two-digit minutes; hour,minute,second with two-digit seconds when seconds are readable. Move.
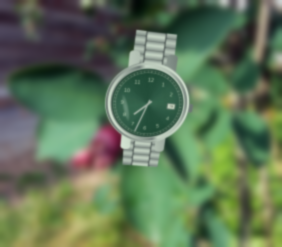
7,33
